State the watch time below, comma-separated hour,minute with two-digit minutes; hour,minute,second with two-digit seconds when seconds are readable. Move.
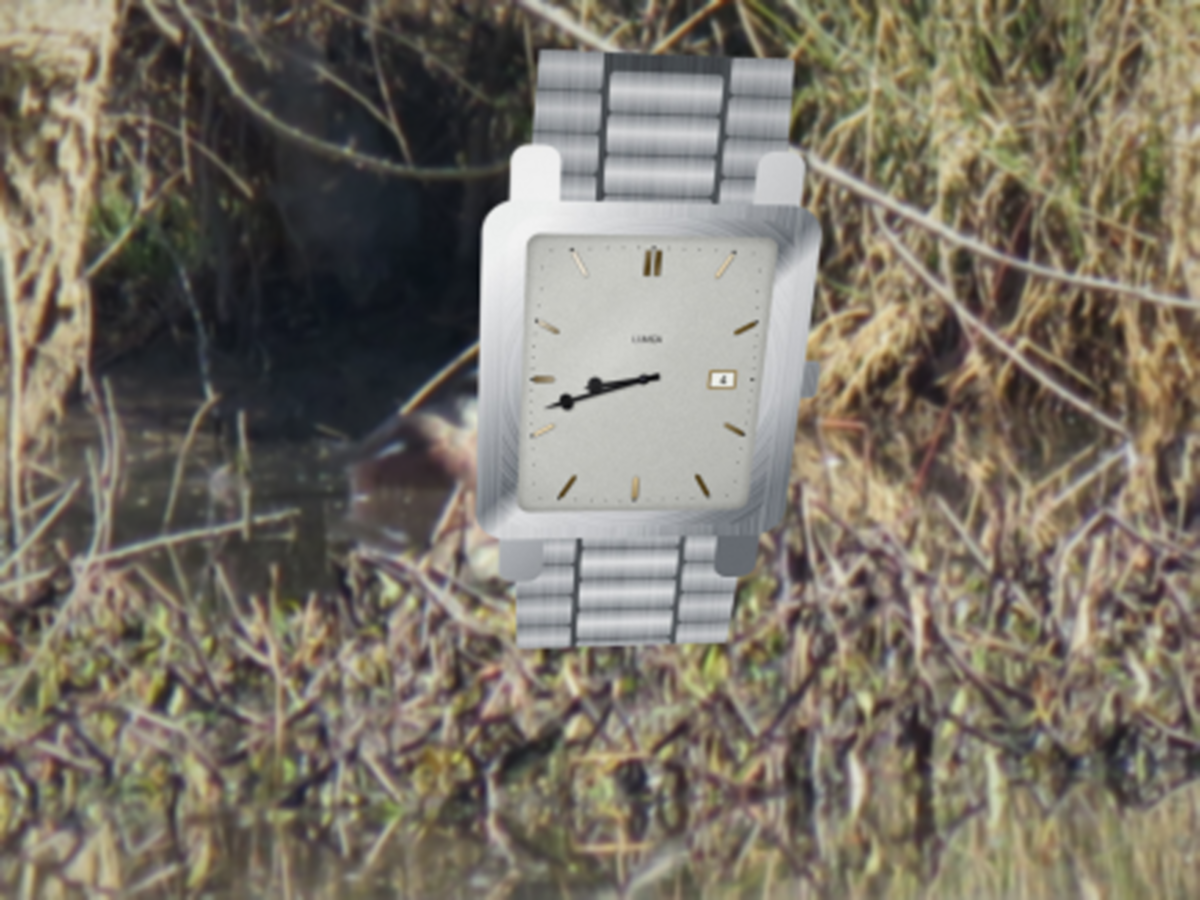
8,42
